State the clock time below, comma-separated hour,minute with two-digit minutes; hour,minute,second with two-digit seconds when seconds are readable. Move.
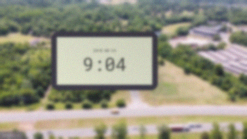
9,04
